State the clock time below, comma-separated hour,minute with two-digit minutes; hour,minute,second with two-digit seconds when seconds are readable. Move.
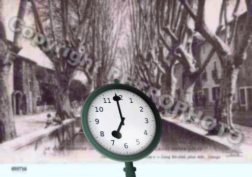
6,59
